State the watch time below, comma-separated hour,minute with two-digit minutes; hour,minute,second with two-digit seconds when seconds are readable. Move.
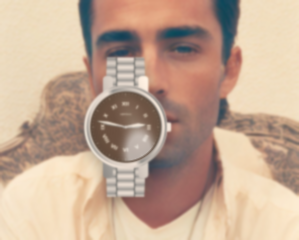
2,47
